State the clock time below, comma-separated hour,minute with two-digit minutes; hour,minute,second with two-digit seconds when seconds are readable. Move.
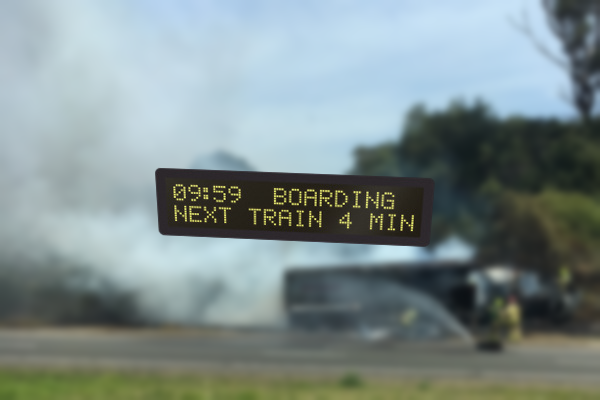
9,59
